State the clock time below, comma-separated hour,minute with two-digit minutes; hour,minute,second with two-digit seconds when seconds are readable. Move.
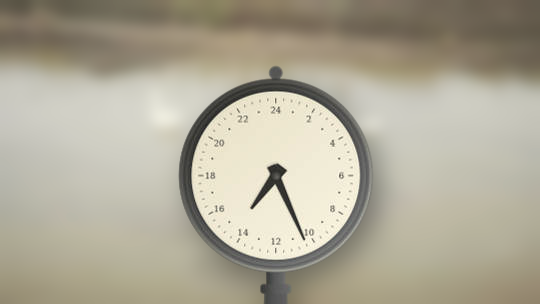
14,26
